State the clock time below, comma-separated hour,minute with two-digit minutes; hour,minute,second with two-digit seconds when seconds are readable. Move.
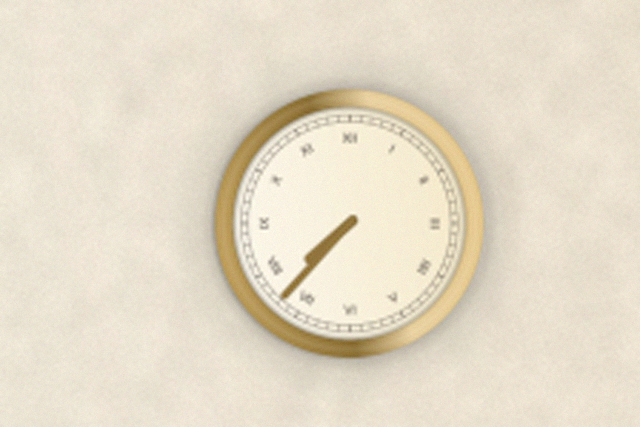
7,37
